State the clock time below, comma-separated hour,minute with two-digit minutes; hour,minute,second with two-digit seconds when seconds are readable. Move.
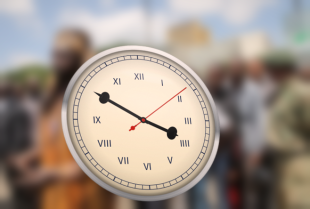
3,50,09
